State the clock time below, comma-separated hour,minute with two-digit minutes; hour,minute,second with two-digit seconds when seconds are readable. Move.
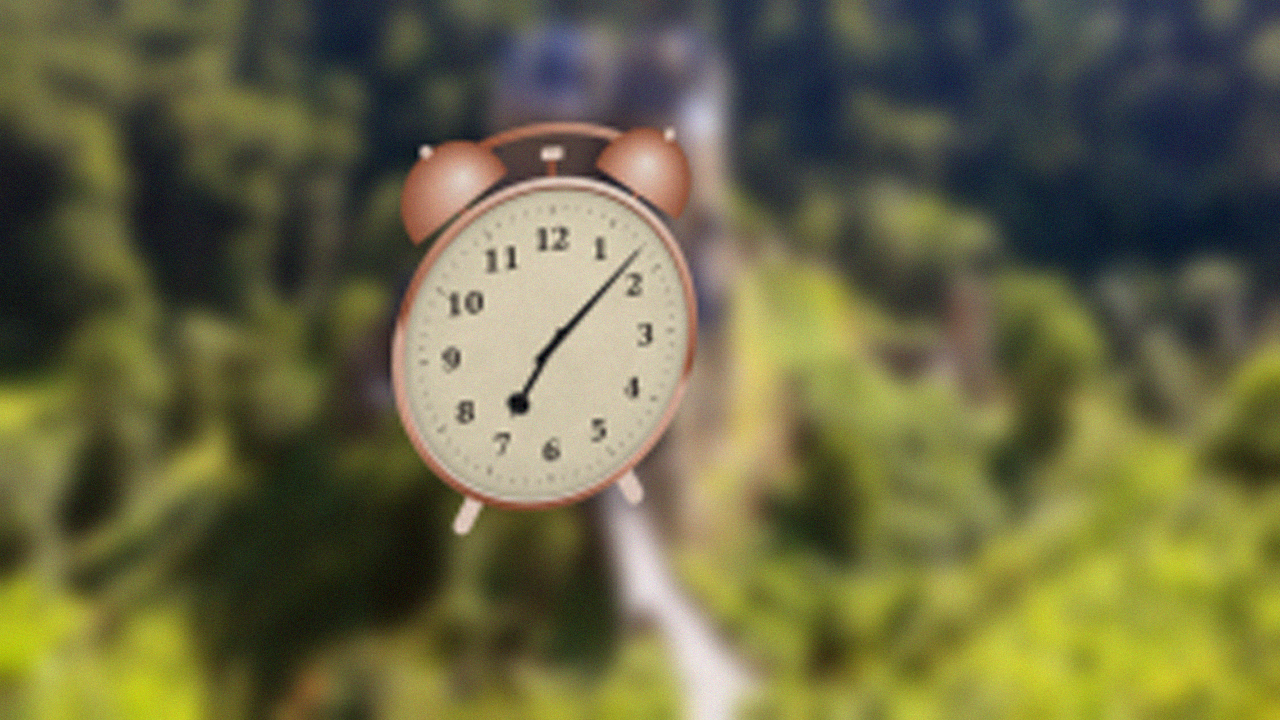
7,08
